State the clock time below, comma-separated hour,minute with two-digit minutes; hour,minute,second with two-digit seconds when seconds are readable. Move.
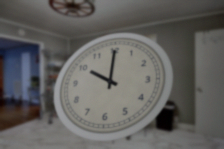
10,00
